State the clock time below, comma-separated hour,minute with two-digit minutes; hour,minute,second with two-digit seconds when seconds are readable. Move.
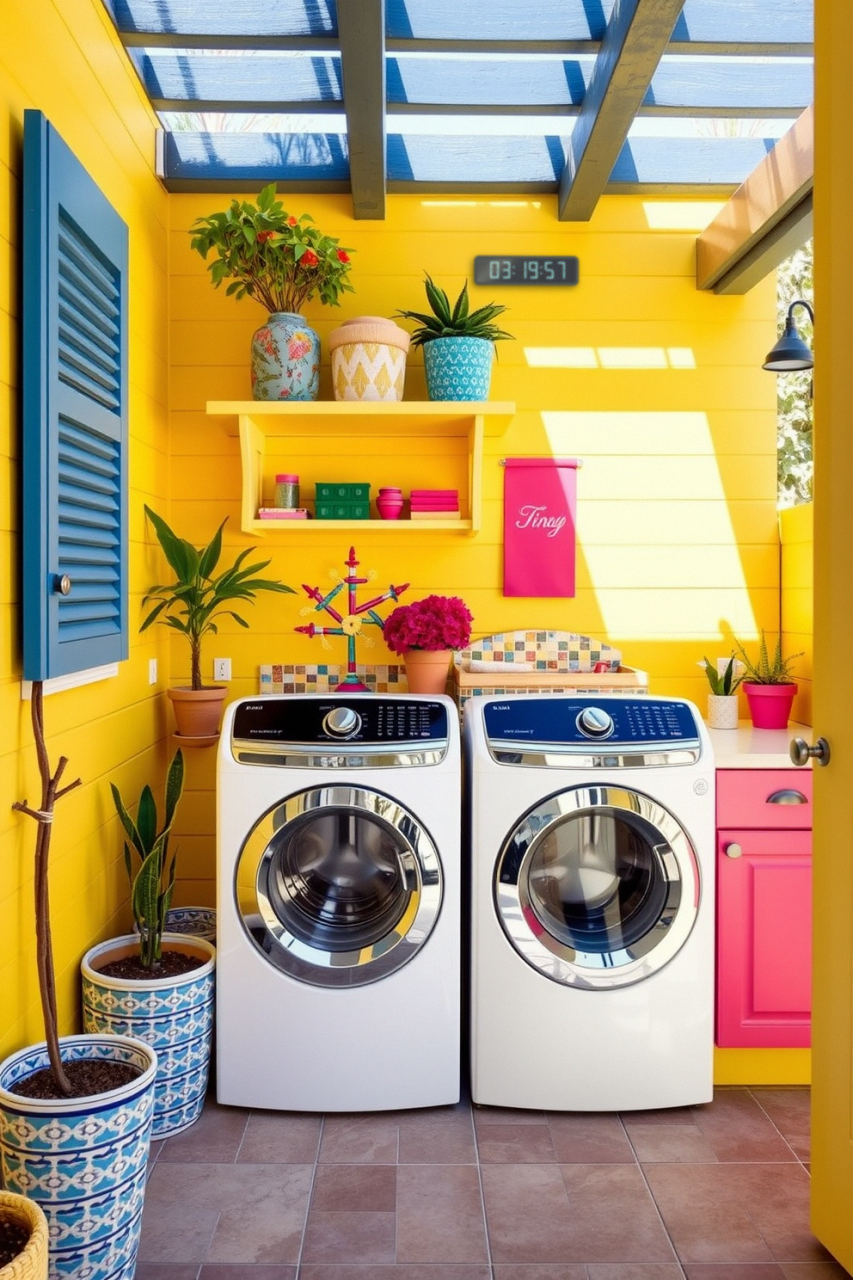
3,19,57
